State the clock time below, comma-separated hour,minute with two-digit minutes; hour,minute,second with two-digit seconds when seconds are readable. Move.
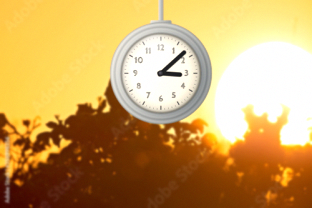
3,08
